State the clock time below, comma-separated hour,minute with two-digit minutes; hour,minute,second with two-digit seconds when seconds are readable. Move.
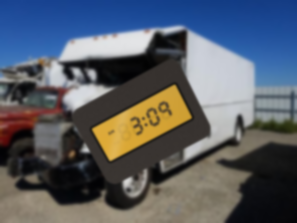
3,09
